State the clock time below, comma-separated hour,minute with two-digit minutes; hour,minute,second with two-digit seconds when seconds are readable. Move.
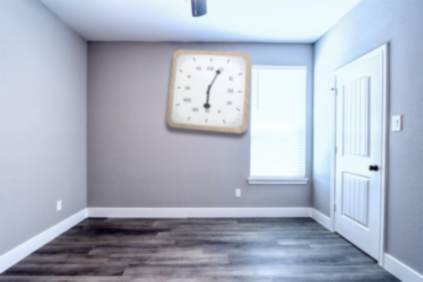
6,04
